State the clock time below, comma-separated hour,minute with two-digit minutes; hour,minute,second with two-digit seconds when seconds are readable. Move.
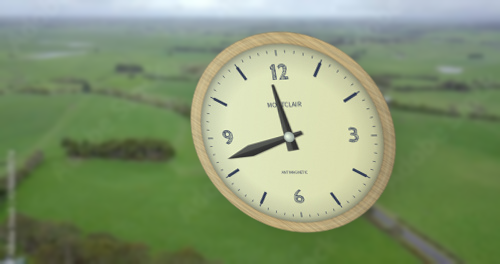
11,42
